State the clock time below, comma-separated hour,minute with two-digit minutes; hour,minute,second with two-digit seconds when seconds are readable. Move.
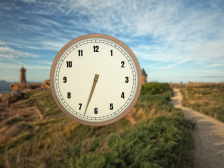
6,33
